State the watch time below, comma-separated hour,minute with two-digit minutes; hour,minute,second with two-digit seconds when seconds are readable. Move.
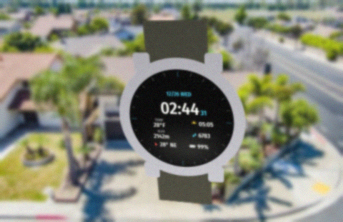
2,44
